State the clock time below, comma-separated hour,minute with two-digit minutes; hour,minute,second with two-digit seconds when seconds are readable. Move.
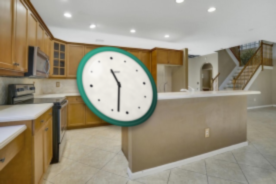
11,33
